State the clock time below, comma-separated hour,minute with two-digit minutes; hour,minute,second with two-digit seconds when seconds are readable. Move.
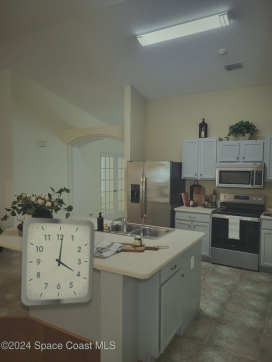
4,01
